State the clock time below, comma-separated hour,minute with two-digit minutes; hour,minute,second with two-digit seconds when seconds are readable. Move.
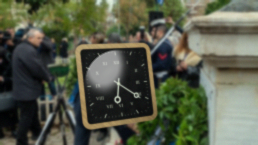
6,21
